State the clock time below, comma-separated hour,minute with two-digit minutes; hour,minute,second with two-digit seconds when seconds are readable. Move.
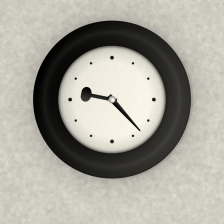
9,23
